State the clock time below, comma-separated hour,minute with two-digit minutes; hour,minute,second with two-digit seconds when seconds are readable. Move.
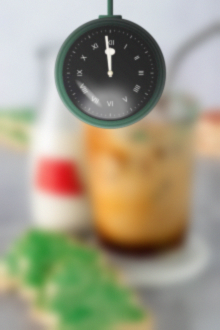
11,59
